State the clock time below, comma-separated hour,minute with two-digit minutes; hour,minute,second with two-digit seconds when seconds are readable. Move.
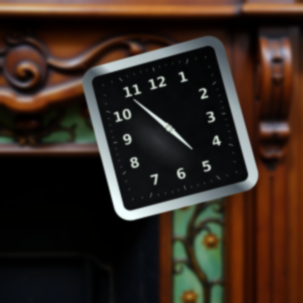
4,54
